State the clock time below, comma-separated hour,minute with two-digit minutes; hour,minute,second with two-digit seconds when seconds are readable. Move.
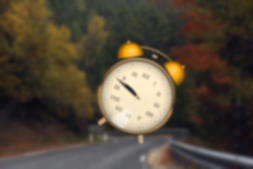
9,48
